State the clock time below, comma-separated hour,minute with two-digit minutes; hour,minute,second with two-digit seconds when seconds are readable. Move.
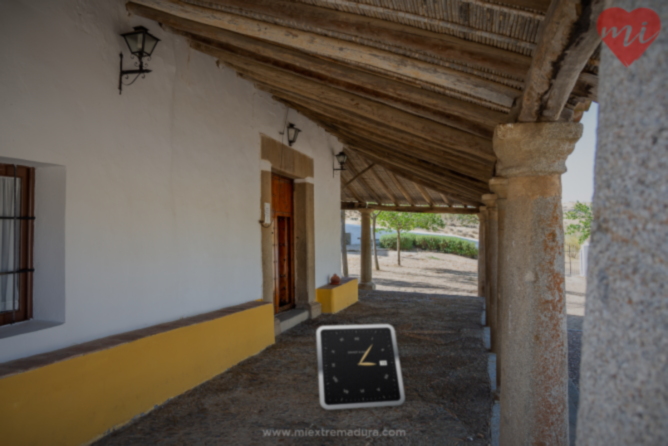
3,06
